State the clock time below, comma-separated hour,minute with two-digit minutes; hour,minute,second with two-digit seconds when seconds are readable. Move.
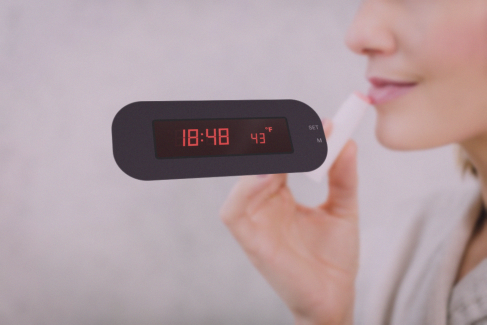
18,48
